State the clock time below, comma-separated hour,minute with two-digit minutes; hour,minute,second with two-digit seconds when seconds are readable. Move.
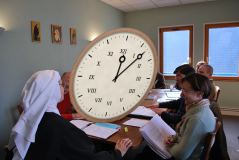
12,07
